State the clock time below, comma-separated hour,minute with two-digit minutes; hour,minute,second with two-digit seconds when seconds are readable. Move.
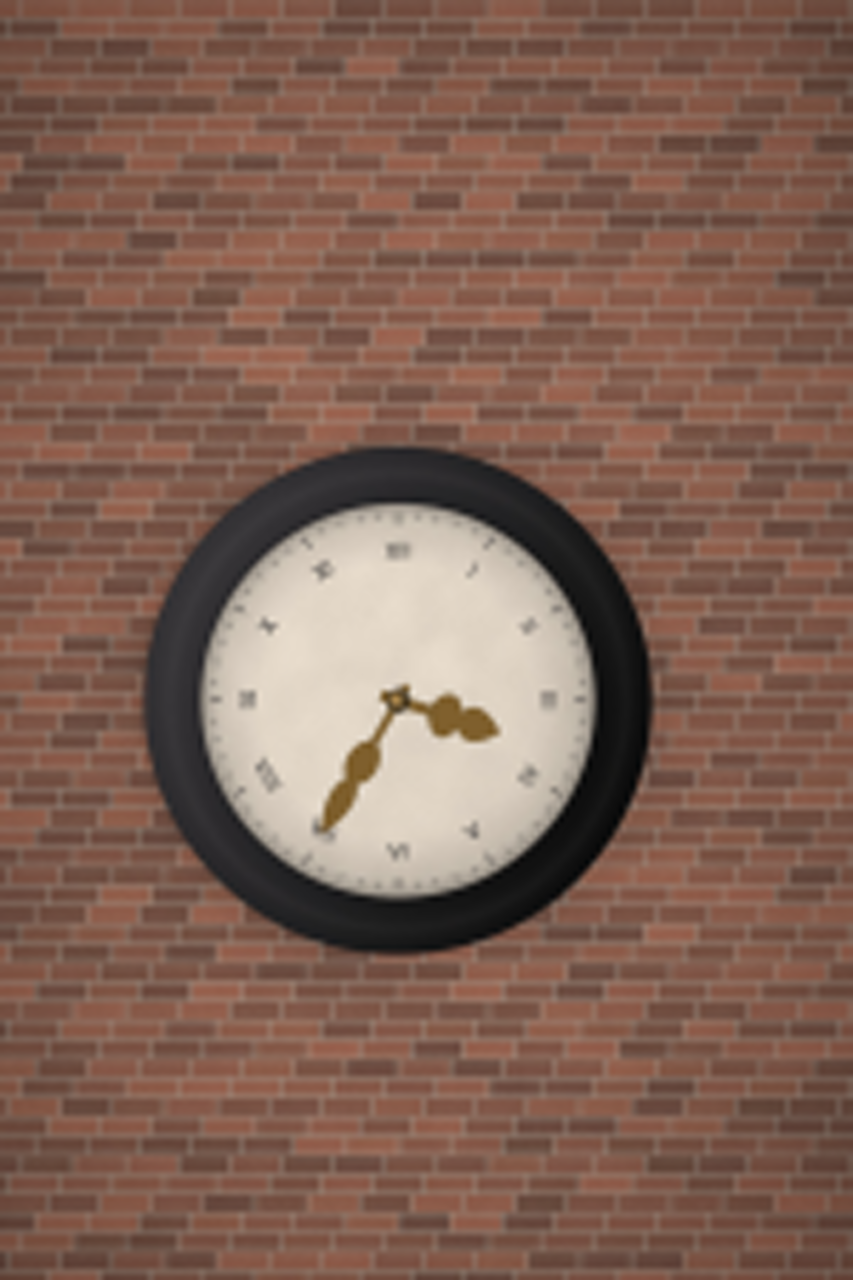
3,35
